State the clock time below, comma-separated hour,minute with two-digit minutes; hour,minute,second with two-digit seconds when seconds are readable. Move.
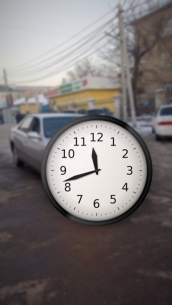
11,42
